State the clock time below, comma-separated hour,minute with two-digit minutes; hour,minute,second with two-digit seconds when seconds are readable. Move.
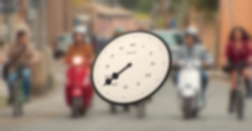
7,38
